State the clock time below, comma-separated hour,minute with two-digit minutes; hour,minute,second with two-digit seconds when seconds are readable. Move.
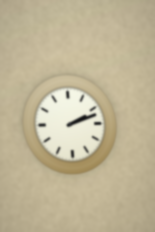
2,12
